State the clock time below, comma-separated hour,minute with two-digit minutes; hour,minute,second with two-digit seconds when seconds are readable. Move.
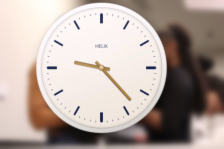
9,23
